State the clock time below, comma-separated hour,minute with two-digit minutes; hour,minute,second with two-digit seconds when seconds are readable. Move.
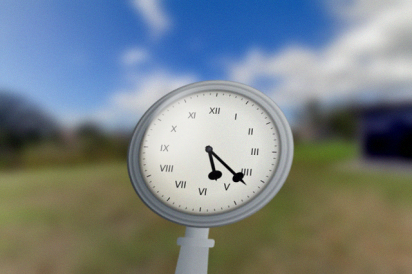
5,22
